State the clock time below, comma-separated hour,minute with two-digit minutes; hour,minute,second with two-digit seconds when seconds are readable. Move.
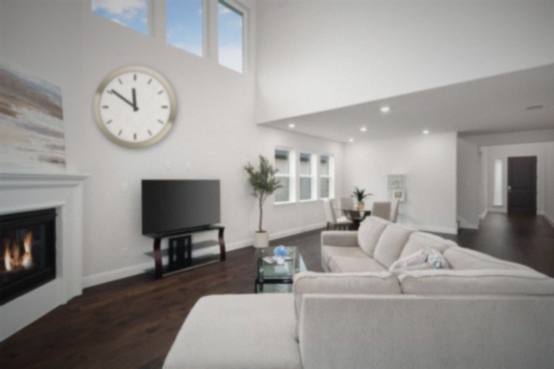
11,51
